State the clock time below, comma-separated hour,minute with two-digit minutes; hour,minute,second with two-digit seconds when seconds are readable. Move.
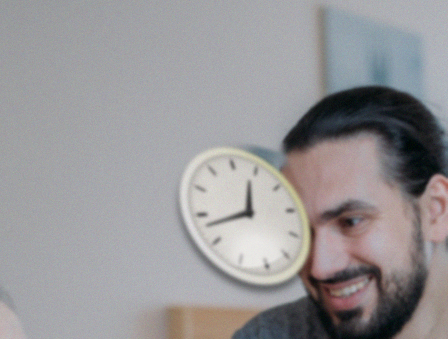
12,43
